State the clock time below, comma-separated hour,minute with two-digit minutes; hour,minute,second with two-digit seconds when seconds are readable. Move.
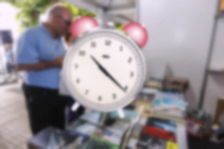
10,21
